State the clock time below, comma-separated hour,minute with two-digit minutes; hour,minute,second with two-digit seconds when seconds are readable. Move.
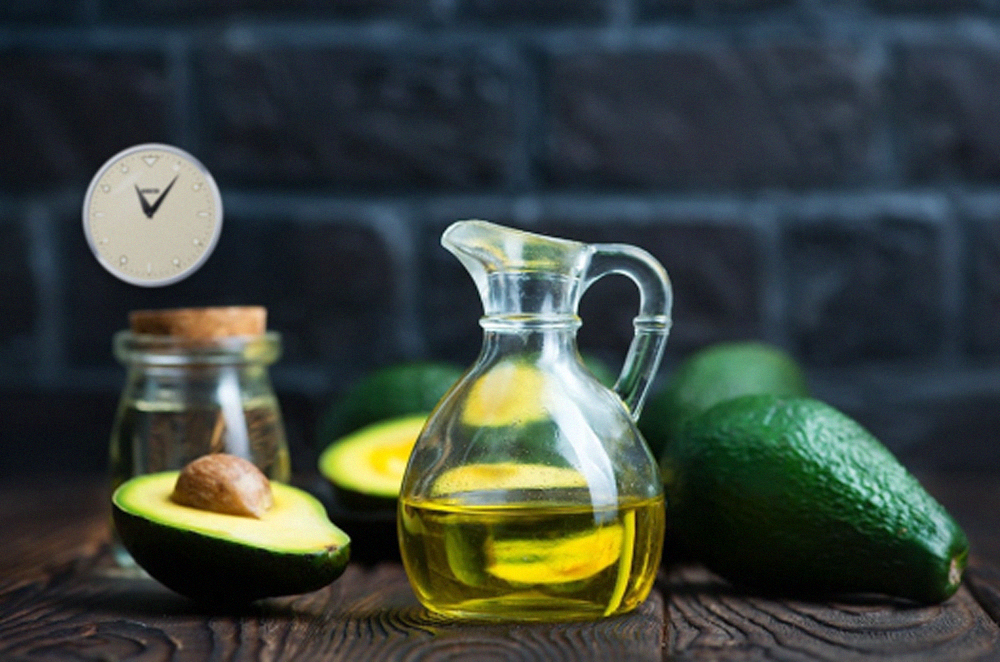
11,06
